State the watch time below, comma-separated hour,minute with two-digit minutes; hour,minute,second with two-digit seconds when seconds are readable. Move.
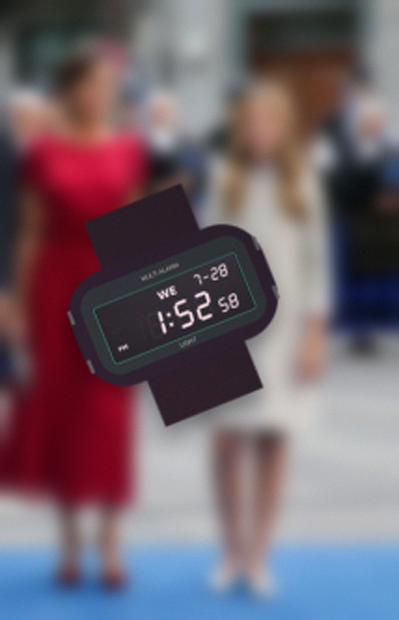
1,52,58
